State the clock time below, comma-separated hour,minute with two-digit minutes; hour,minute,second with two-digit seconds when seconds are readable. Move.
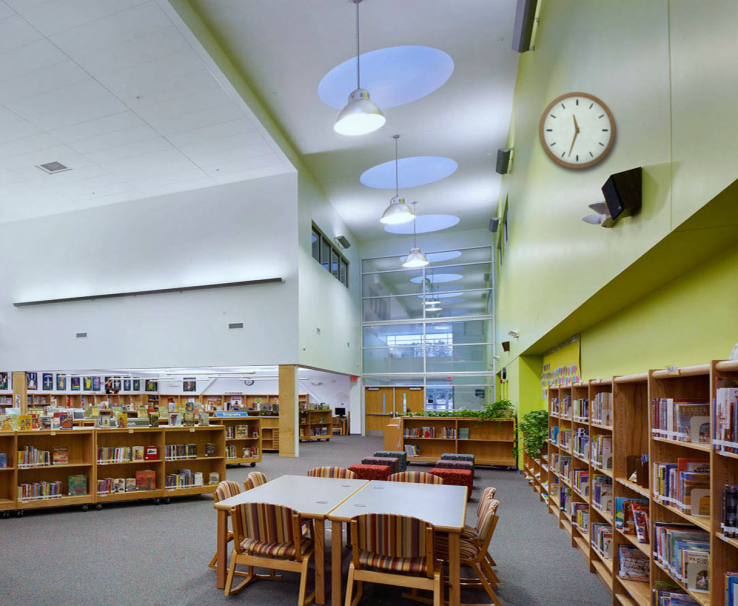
11,33
